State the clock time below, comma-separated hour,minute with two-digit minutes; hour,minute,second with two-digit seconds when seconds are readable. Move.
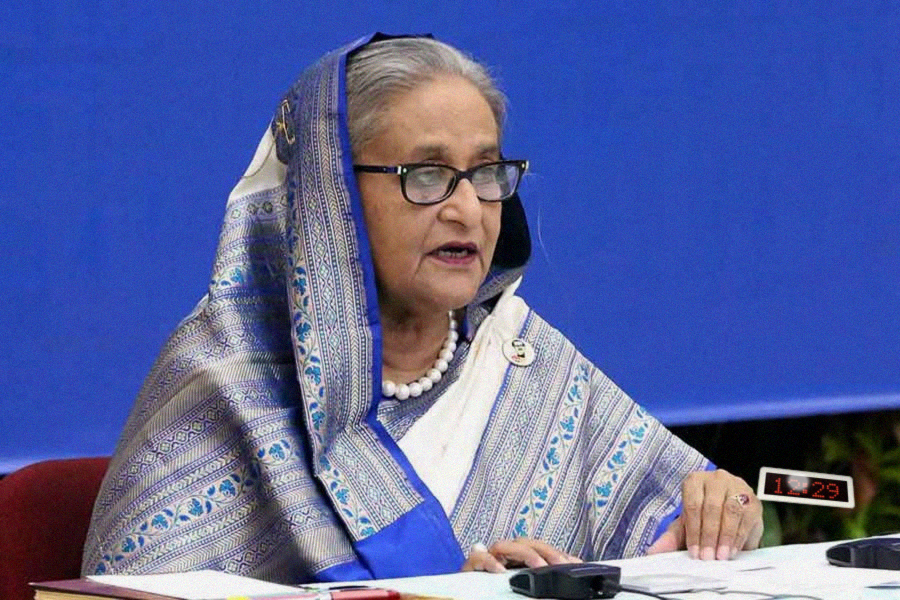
12,29
